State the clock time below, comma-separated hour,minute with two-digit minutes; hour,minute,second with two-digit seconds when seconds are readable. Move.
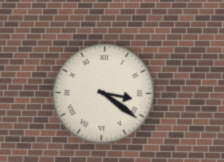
3,21
